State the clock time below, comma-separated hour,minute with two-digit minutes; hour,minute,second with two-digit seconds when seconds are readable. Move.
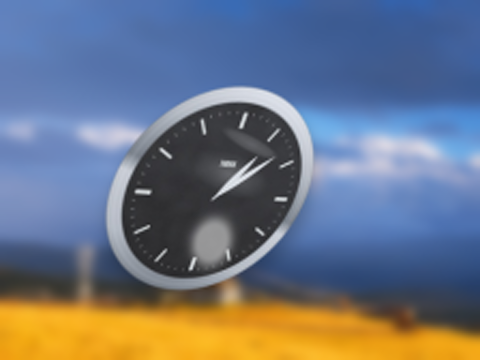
1,08
